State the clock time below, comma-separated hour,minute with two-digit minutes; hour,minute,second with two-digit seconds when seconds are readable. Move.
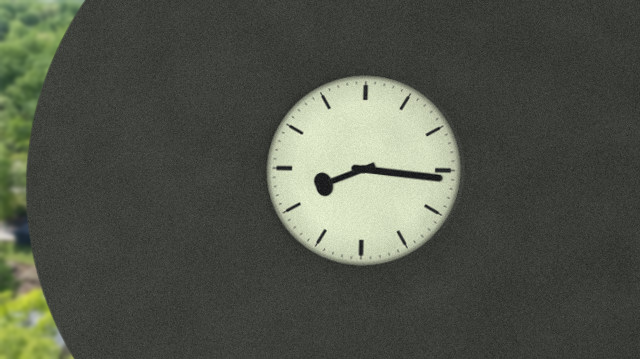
8,16
